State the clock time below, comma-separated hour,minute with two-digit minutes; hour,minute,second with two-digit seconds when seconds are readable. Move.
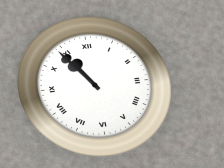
10,54
